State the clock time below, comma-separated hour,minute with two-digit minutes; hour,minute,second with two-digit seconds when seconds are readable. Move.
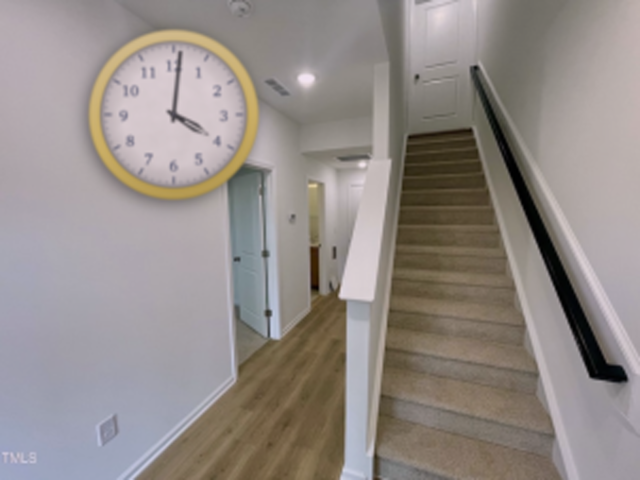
4,01
